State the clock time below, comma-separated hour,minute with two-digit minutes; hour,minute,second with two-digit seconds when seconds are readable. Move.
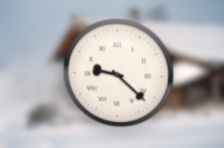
9,22
